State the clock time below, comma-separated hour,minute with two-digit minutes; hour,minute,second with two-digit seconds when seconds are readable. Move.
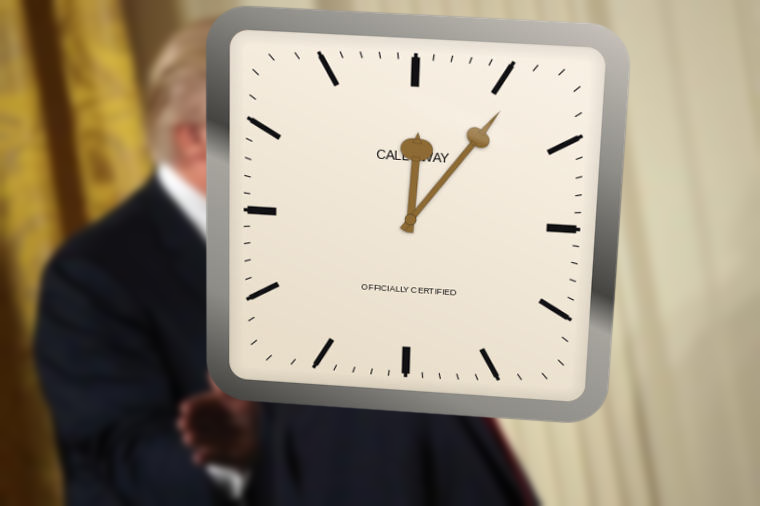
12,06
